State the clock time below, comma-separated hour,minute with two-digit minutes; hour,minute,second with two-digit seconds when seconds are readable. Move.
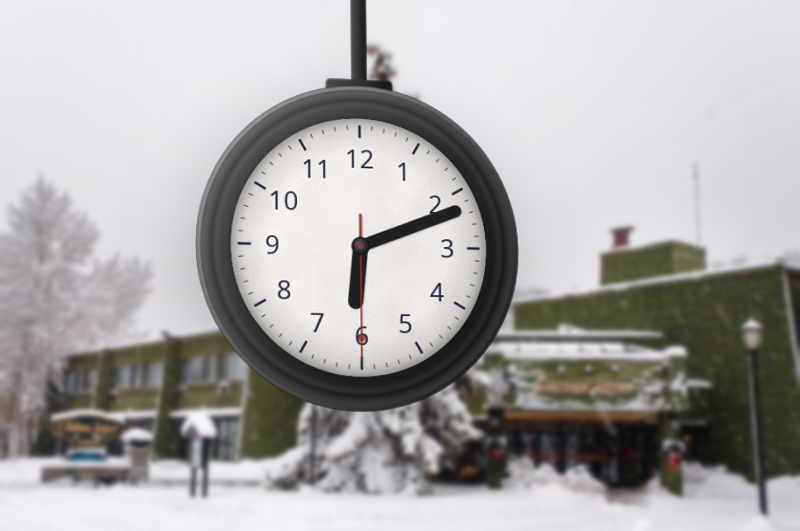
6,11,30
